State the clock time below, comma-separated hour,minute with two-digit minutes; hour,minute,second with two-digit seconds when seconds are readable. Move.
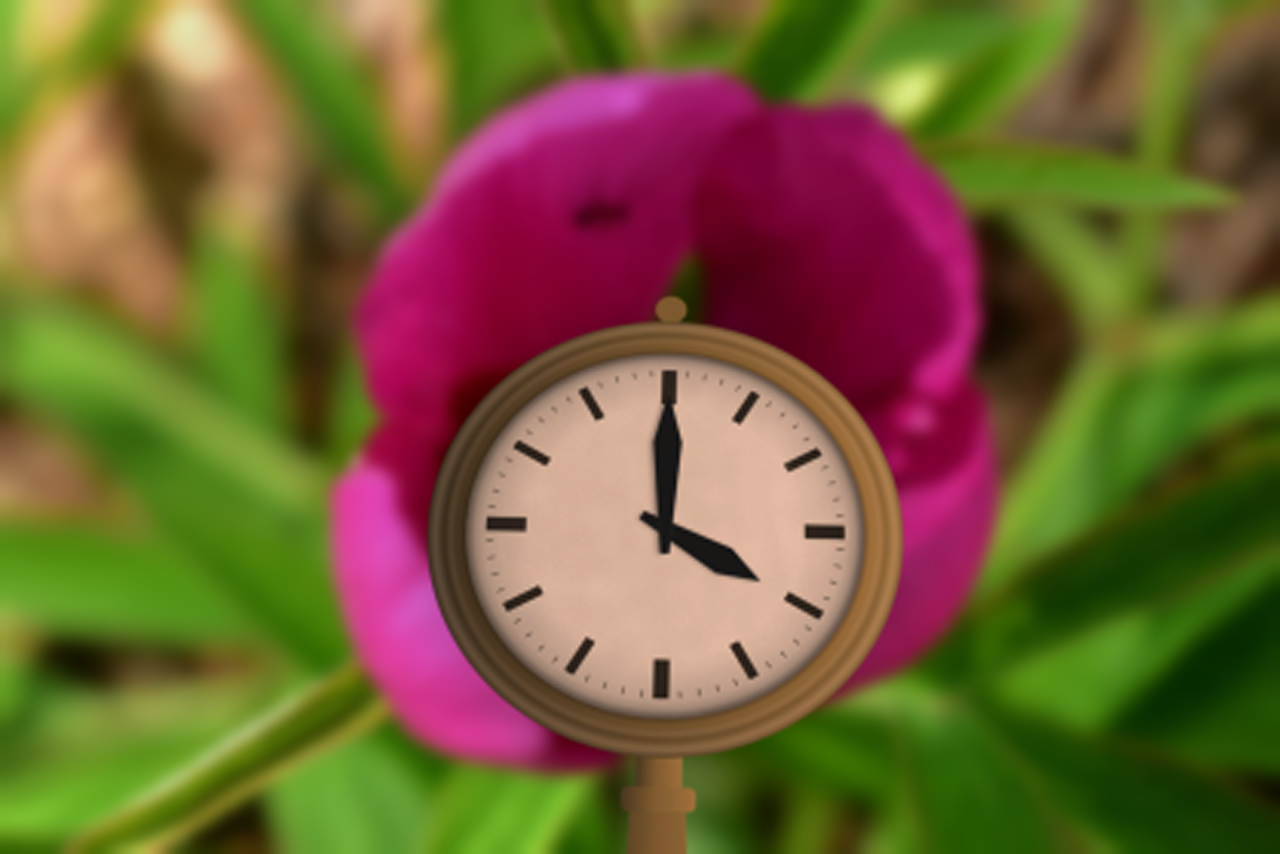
4,00
